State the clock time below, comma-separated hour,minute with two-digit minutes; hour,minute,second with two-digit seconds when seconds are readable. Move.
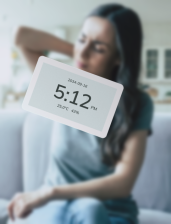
5,12
